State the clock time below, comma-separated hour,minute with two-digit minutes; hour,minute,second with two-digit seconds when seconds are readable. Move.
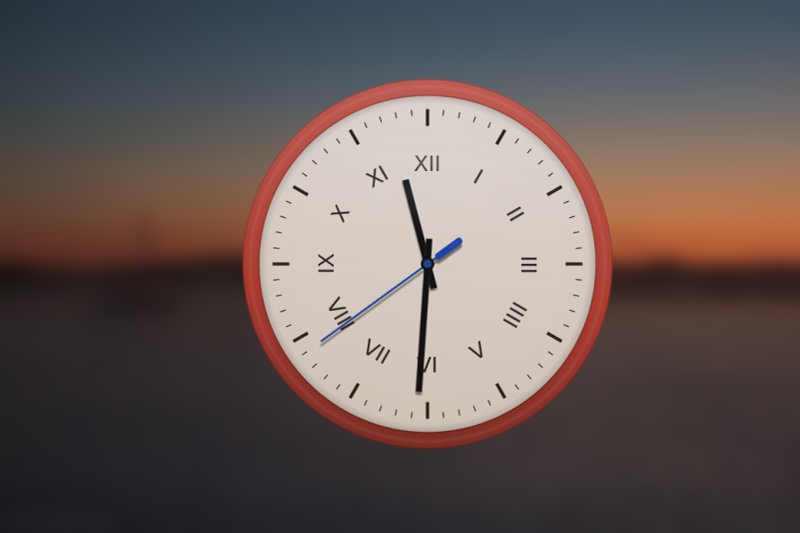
11,30,39
